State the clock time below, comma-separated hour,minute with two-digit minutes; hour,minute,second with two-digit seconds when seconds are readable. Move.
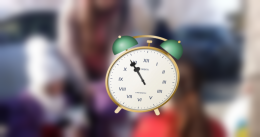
10,54
